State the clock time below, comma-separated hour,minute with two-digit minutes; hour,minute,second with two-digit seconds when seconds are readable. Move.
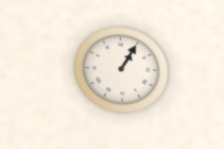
1,05
